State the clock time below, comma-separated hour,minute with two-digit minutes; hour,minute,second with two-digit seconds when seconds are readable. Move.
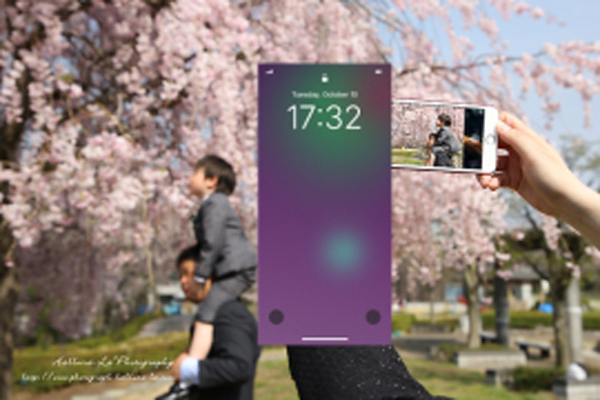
17,32
